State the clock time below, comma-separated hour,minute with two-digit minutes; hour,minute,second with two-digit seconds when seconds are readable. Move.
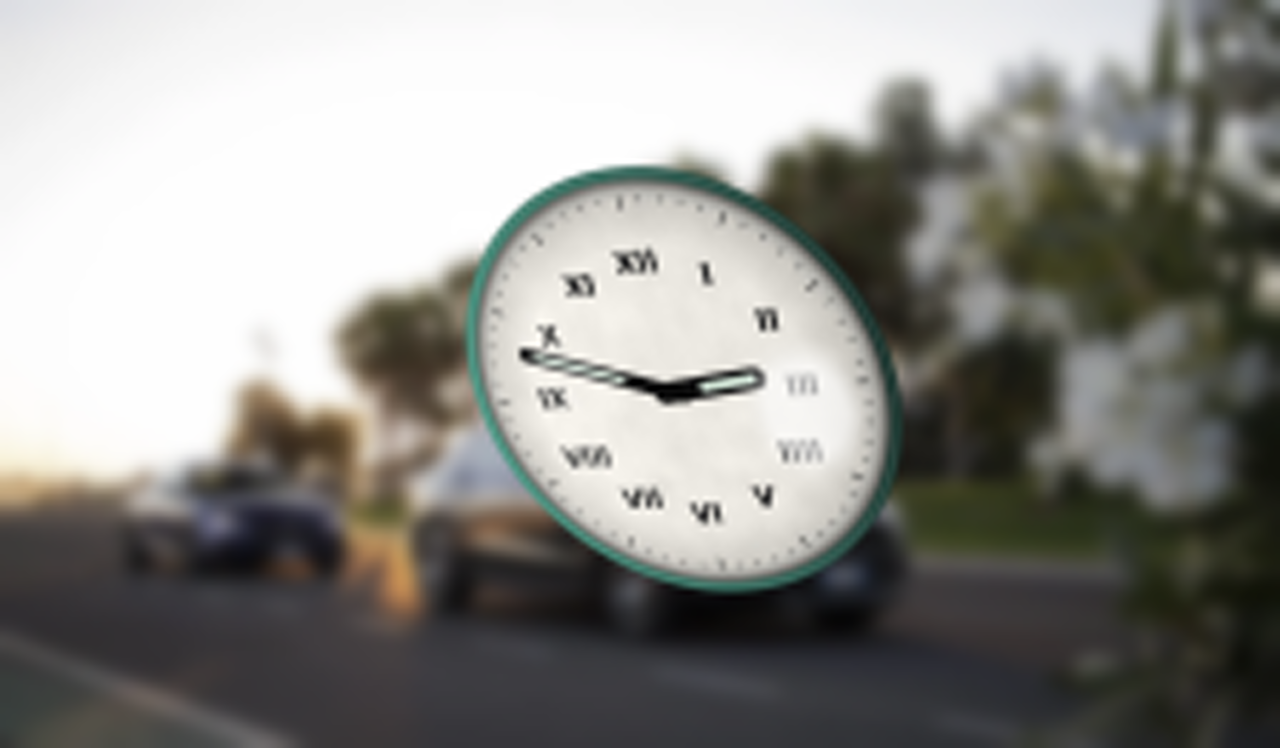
2,48
